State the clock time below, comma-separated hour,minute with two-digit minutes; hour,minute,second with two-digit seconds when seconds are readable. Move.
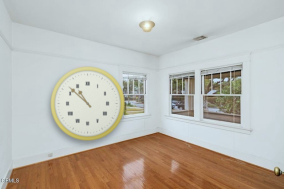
10,52
